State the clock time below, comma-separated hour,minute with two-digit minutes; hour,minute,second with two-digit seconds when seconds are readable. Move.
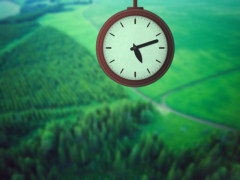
5,12
